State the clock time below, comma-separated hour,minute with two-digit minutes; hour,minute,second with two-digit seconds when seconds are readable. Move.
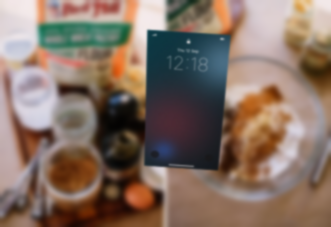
12,18
